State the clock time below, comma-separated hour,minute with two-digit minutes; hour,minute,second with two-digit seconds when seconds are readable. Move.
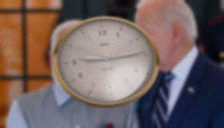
9,14
